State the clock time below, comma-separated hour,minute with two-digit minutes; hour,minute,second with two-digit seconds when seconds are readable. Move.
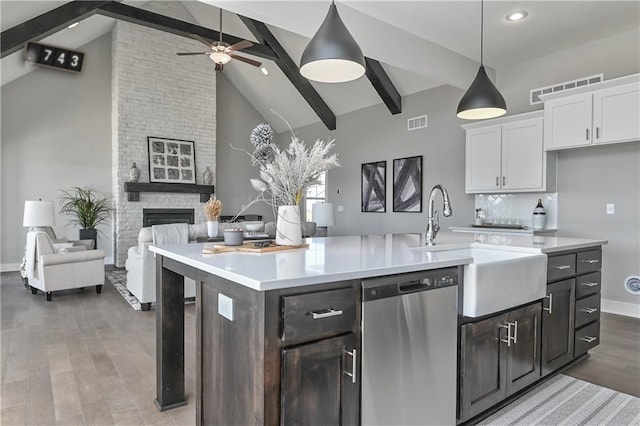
7,43
